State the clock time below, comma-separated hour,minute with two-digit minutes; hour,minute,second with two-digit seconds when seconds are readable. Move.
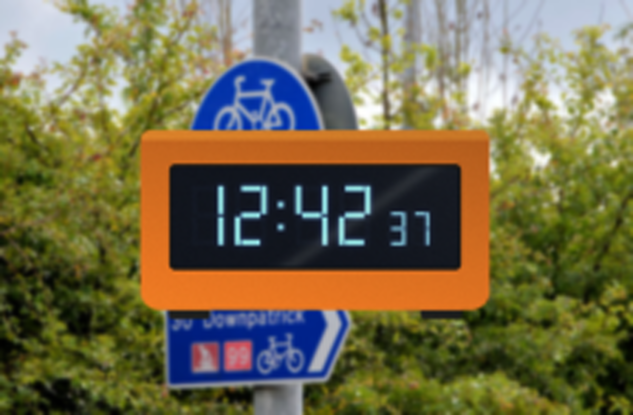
12,42,37
